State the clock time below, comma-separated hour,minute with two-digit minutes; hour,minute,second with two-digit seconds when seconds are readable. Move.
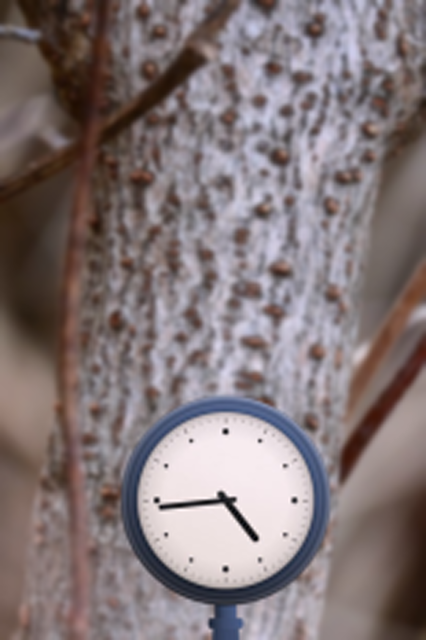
4,44
